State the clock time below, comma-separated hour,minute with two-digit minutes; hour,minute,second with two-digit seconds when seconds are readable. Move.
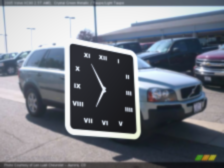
6,55
